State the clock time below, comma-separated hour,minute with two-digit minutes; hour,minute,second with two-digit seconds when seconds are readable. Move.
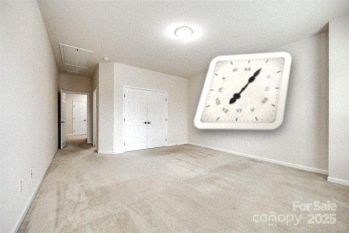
7,05
